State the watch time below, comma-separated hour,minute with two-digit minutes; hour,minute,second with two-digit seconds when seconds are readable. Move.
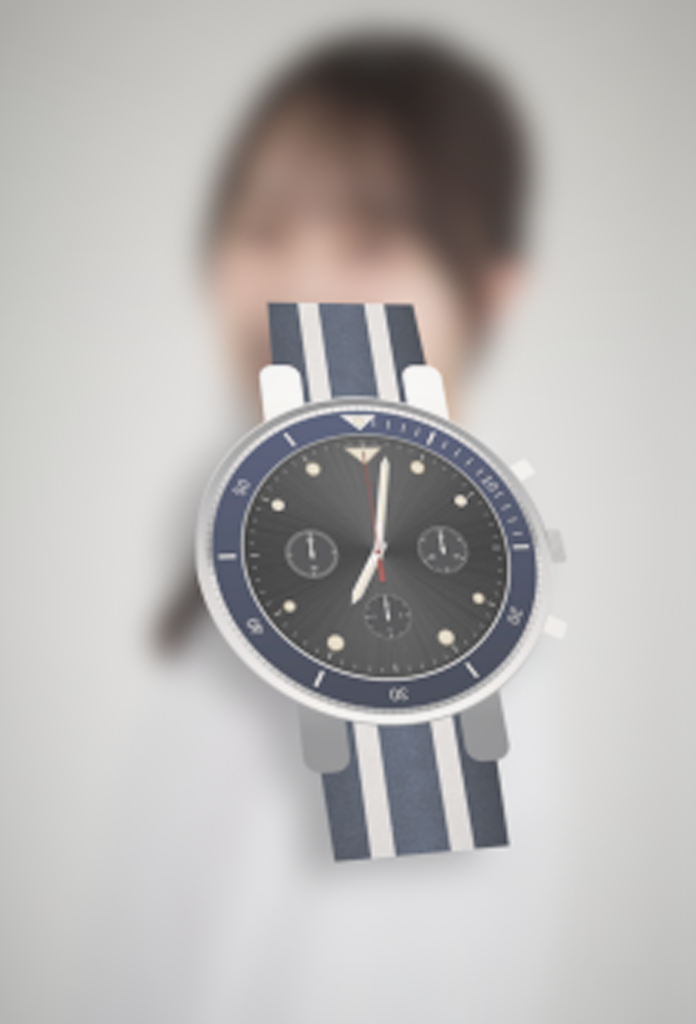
7,02
